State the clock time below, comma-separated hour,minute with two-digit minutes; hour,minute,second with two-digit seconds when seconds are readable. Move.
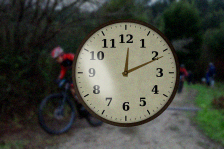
12,11
